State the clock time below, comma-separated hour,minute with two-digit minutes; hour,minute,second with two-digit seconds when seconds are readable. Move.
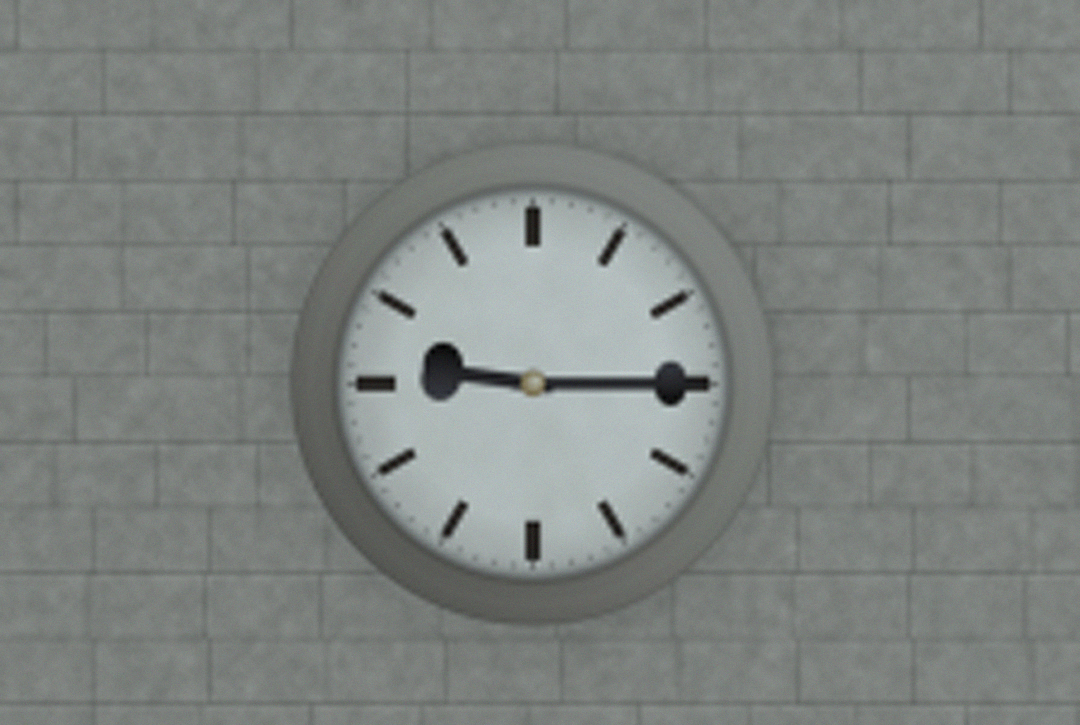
9,15
